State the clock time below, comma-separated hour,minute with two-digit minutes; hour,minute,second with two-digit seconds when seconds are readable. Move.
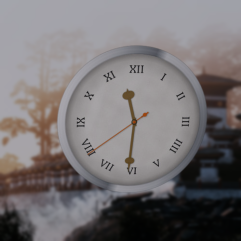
11,30,39
